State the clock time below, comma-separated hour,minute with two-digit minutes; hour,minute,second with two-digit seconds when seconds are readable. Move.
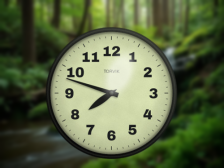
7,48
